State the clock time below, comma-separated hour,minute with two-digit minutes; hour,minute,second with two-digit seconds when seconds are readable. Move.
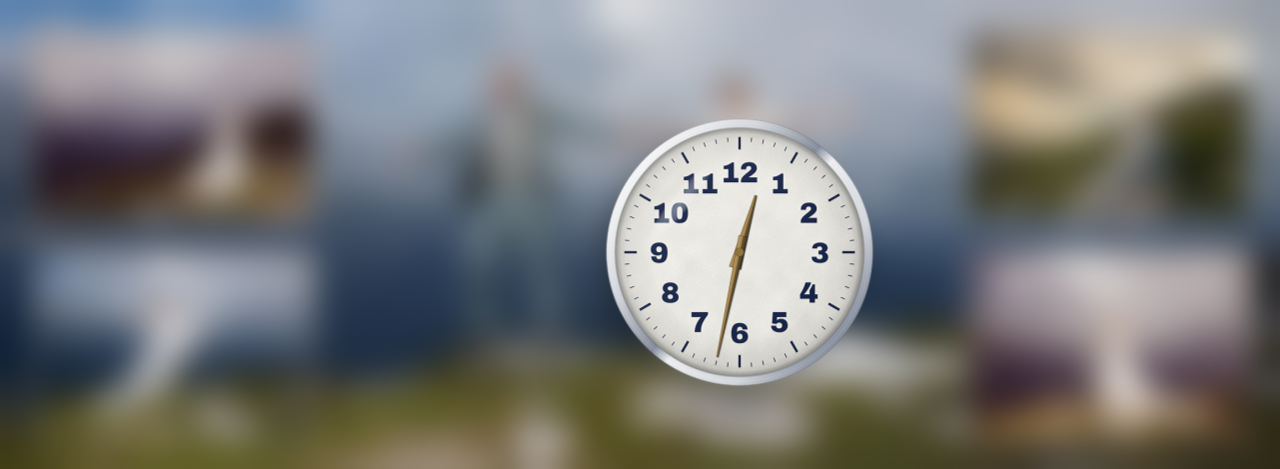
12,32
